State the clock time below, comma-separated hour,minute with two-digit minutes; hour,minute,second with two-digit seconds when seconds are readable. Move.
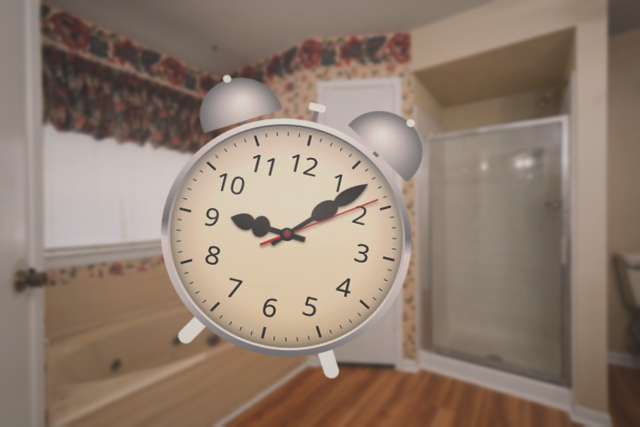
9,07,09
